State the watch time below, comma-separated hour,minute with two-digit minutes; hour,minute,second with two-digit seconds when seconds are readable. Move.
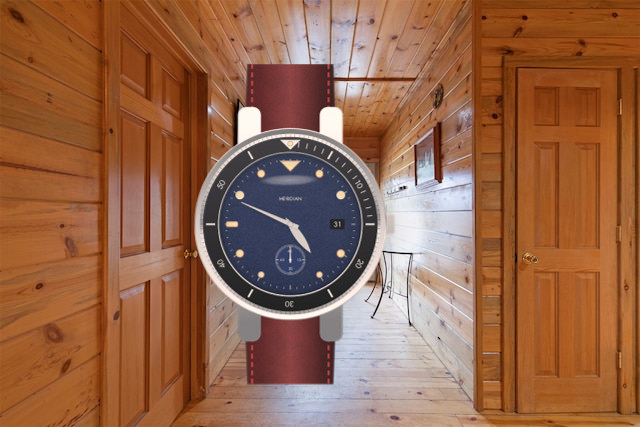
4,49
